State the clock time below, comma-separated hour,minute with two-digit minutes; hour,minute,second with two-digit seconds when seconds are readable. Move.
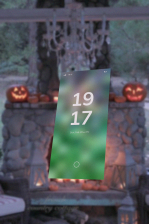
19,17
